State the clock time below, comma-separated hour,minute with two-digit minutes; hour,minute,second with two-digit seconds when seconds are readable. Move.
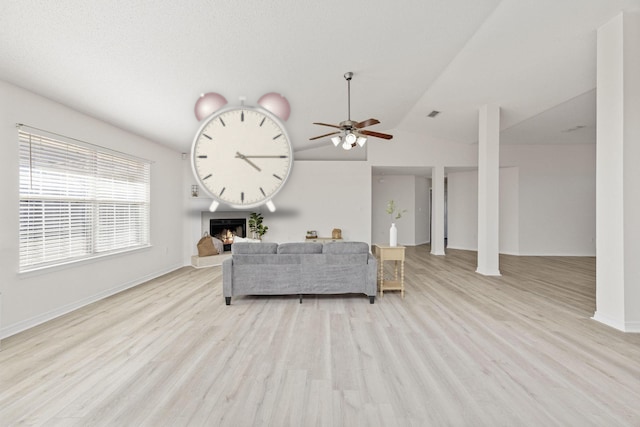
4,15
